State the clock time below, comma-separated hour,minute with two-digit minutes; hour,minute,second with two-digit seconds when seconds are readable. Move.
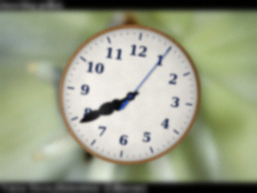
7,39,05
